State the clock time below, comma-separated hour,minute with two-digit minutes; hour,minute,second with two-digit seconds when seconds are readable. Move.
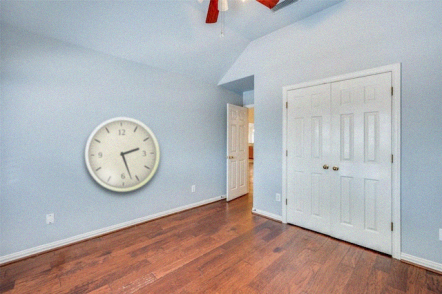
2,27
